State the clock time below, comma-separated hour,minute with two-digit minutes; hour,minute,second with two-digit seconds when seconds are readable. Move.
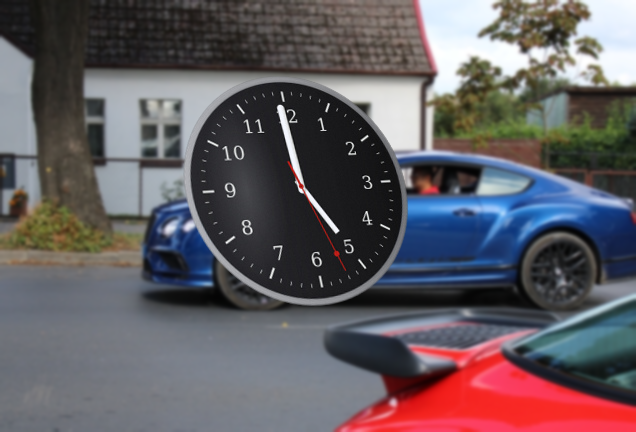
4,59,27
